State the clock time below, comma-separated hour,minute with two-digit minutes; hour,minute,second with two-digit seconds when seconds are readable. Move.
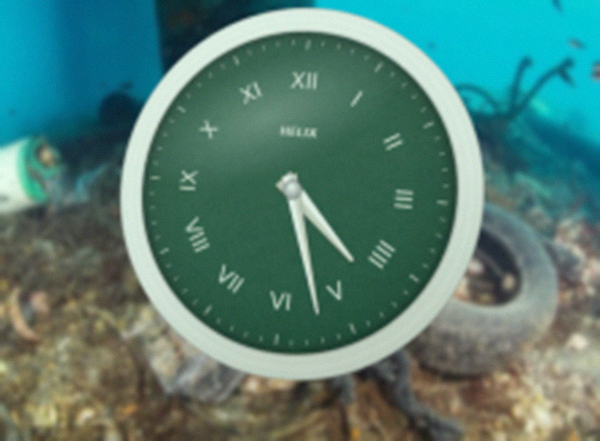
4,27
